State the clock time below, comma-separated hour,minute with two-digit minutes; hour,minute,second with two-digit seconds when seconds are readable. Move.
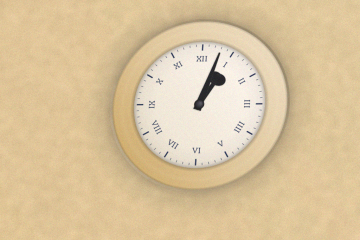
1,03
